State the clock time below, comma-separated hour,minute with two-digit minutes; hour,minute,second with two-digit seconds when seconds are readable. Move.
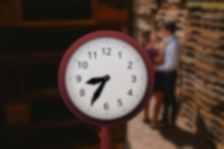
8,35
